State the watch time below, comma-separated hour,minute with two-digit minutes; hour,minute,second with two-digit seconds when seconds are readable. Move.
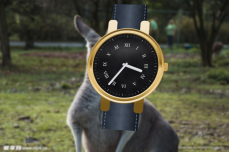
3,36
